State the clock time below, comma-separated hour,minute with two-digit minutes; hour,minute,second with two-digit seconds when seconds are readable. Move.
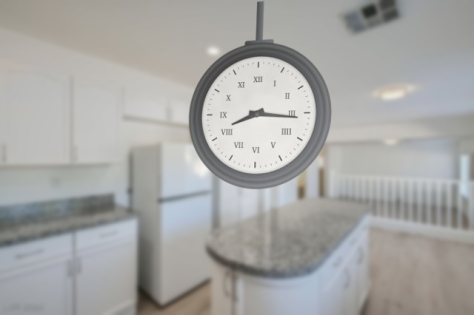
8,16
